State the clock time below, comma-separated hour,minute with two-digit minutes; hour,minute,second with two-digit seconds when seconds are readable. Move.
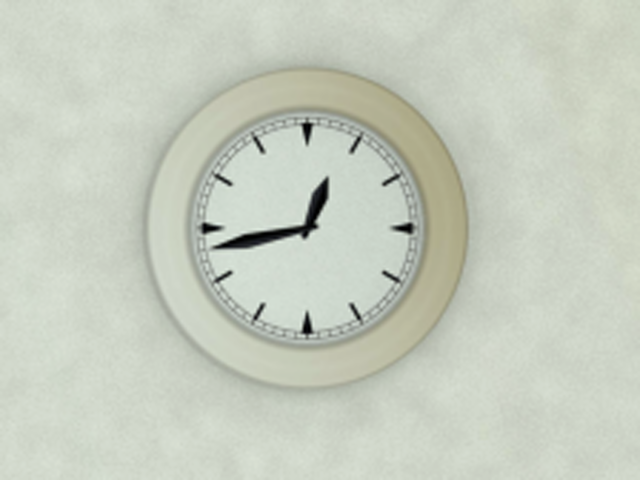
12,43
